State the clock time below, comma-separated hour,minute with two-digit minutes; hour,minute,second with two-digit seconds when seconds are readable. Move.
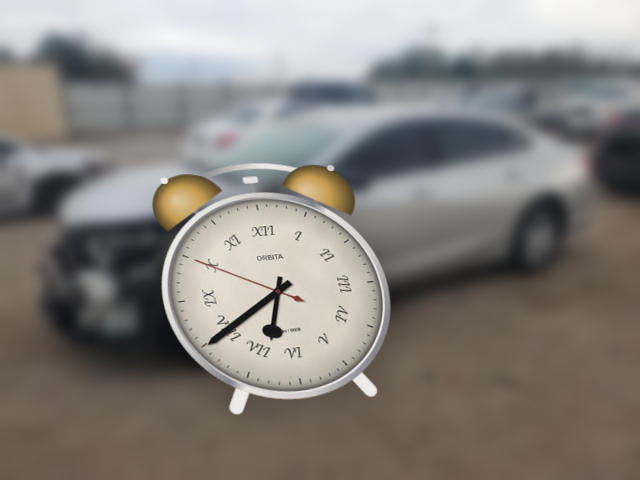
6,39,50
